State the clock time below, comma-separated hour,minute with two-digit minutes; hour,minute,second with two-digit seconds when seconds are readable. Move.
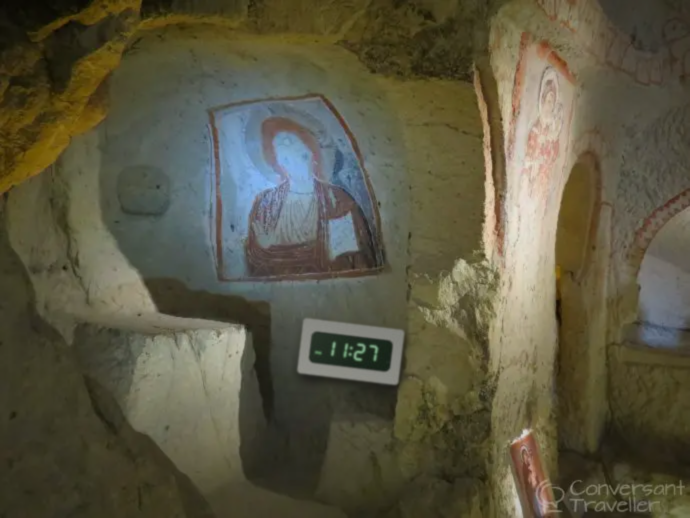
11,27
